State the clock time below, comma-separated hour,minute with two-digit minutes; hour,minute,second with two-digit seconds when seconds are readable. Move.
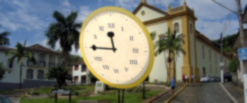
11,45
